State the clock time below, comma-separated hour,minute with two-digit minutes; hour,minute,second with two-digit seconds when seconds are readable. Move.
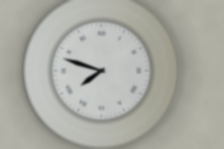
7,48
